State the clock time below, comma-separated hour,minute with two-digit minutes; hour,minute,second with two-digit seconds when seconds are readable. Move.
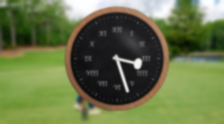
3,27
